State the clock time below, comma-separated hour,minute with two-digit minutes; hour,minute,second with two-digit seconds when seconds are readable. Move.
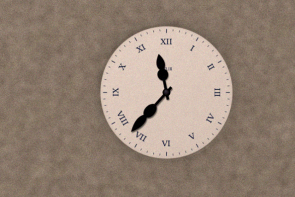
11,37
